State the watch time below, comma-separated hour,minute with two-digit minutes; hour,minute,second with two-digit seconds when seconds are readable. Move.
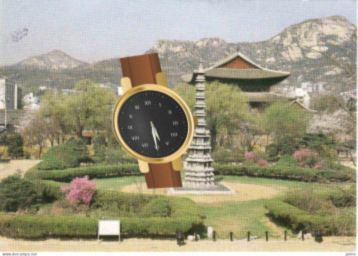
5,30
